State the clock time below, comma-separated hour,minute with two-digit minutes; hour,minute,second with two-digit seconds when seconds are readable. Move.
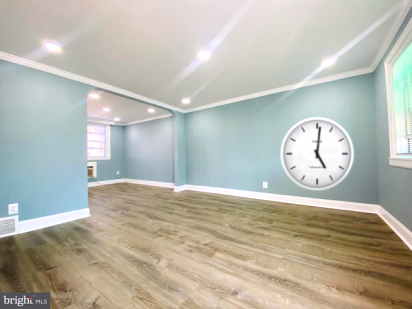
5,01
